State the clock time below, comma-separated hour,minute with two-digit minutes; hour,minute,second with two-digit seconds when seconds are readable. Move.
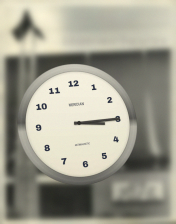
3,15
